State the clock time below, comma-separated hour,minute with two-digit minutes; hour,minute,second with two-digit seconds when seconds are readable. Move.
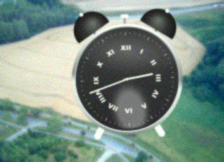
2,42
